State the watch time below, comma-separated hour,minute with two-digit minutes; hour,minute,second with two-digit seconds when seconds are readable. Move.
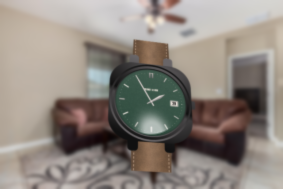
1,55
